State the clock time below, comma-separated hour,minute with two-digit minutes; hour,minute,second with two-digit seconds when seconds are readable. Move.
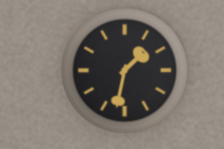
1,32
